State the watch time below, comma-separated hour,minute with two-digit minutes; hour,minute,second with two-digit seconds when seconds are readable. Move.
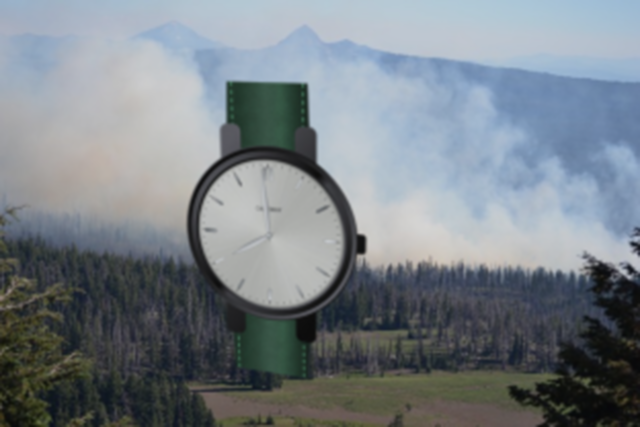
7,59
